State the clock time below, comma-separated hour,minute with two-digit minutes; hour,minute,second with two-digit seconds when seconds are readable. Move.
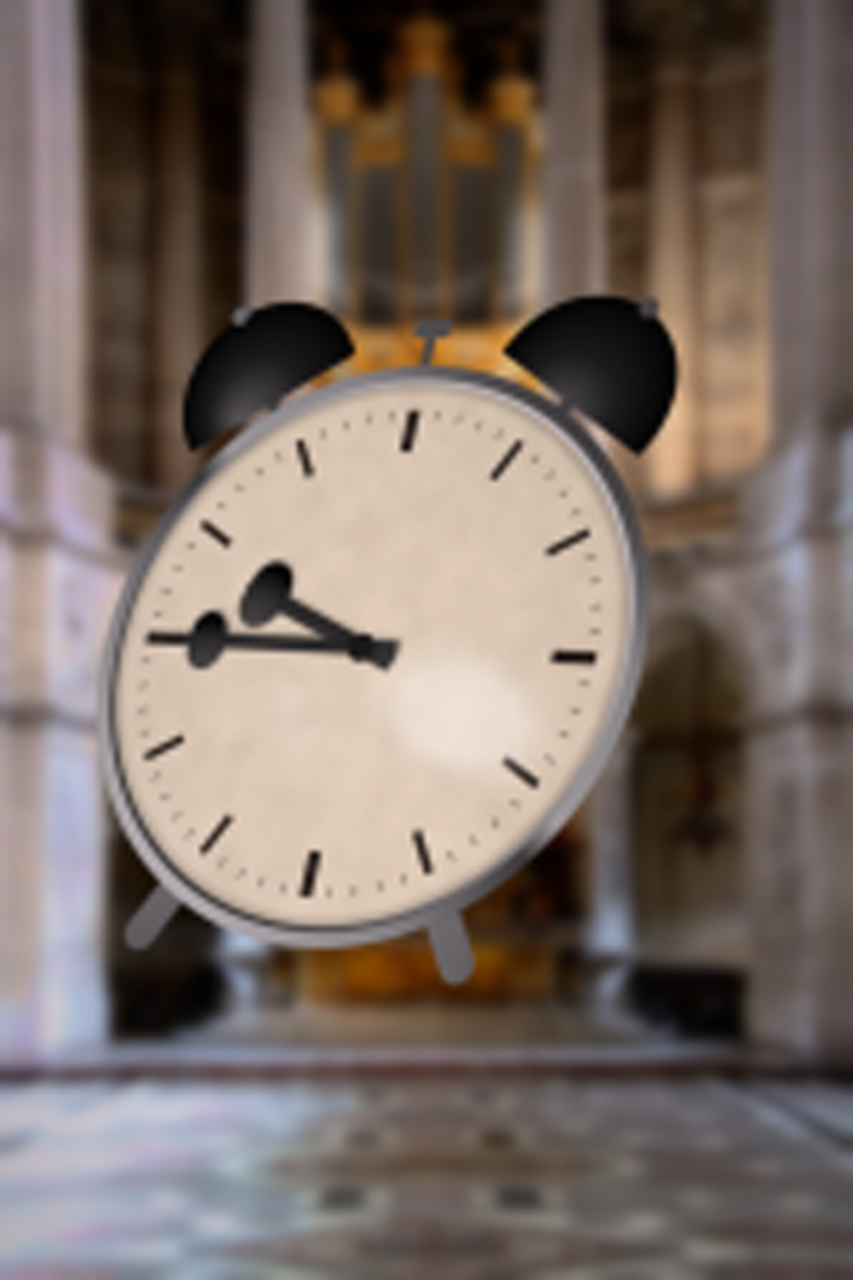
9,45
